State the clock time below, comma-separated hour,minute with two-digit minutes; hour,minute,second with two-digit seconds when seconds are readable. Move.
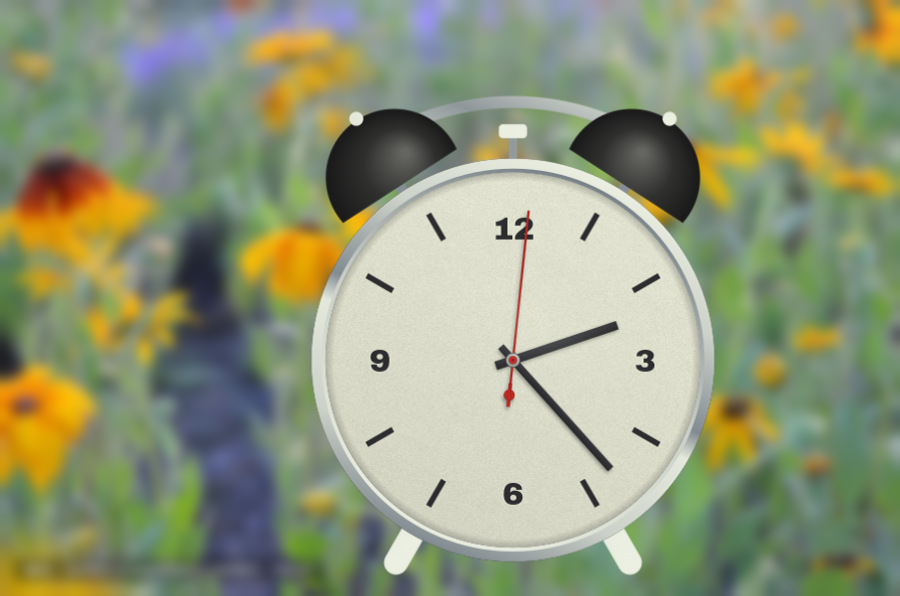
2,23,01
